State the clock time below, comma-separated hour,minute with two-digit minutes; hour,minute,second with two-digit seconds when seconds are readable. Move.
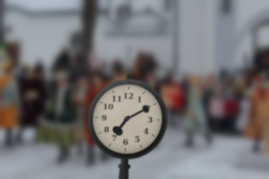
7,10
